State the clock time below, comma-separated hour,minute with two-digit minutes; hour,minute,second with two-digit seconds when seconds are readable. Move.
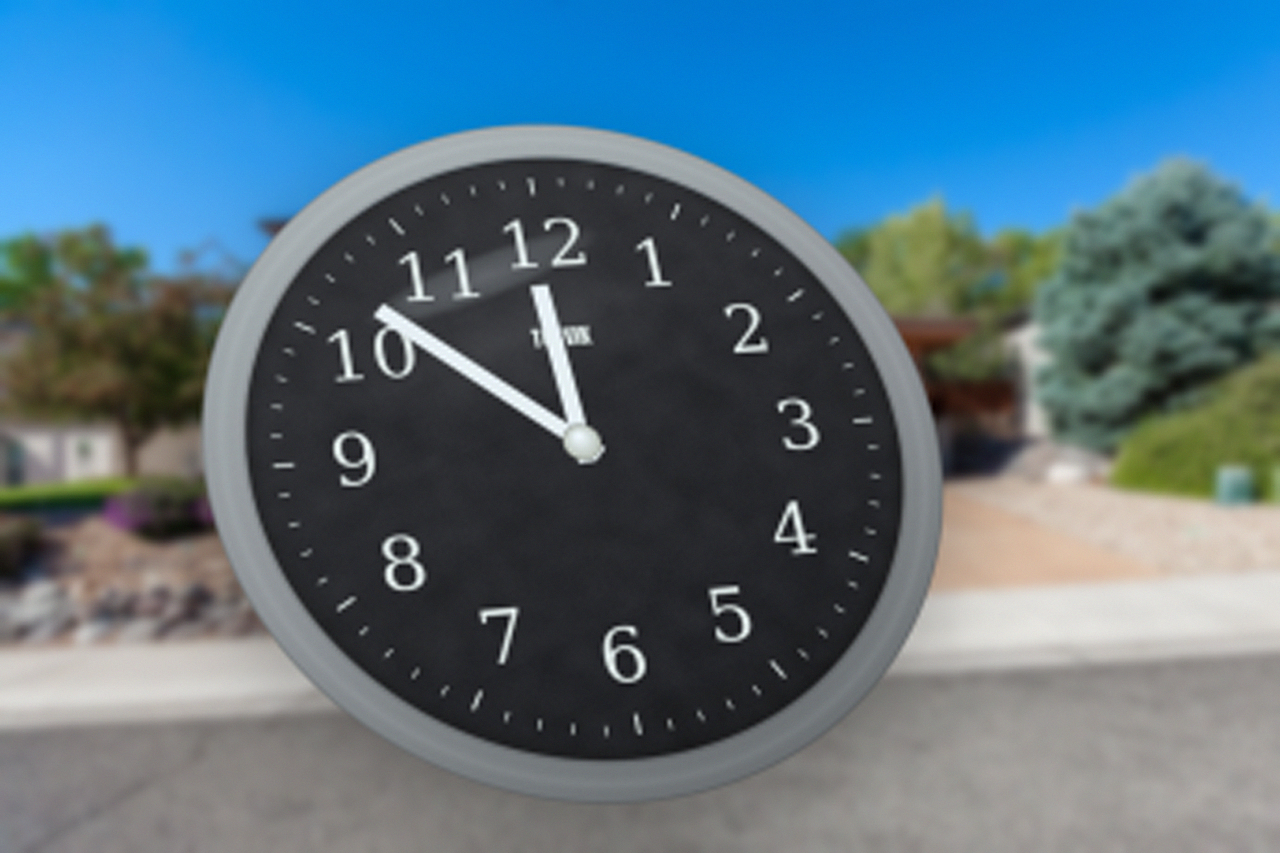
11,52
